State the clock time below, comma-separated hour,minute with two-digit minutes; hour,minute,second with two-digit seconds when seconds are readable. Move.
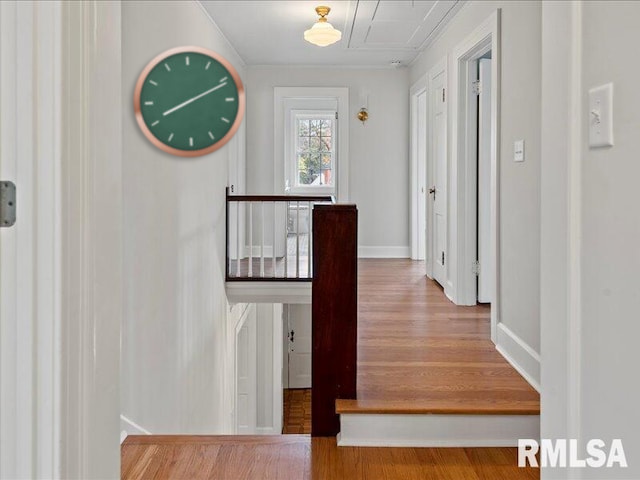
8,11
